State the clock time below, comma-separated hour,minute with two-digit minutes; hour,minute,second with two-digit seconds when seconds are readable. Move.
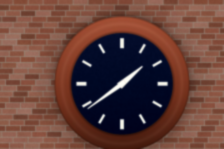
1,39
